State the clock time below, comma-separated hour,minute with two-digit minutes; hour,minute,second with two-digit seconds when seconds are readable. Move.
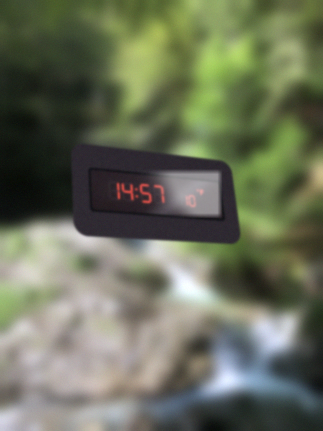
14,57
